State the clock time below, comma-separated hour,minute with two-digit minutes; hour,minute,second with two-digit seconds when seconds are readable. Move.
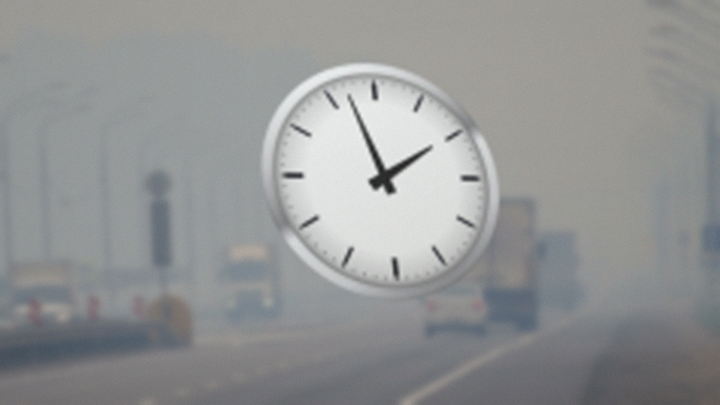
1,57
